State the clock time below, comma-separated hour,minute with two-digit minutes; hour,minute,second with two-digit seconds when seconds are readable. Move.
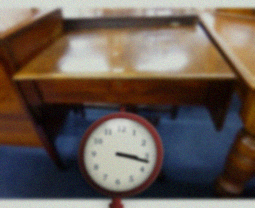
3,17
